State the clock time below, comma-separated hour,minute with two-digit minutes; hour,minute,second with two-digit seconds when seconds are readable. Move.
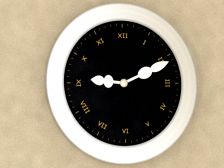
9,11
